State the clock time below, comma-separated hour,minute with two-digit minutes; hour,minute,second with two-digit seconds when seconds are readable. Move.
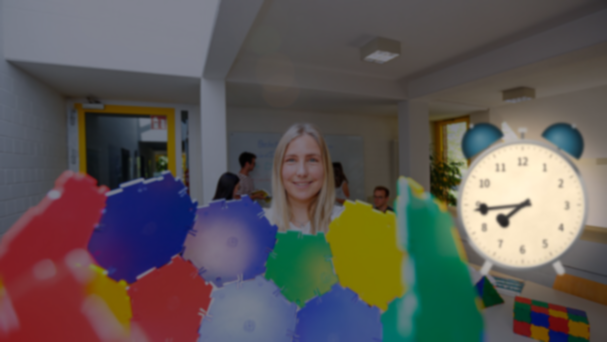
7,44
